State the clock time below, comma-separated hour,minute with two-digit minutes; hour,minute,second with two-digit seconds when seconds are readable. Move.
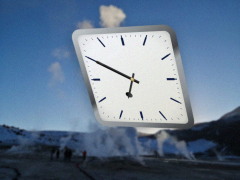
6,50
